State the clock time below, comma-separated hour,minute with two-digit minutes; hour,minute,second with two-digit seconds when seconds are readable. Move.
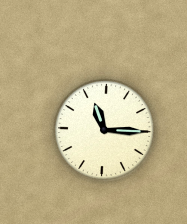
11,15
